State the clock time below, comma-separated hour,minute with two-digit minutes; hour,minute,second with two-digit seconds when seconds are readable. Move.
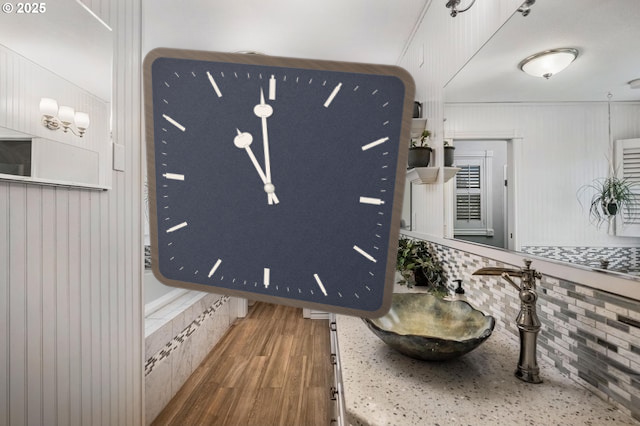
10,59
